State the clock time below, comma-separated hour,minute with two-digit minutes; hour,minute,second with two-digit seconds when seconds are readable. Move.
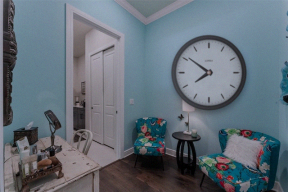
7,51
